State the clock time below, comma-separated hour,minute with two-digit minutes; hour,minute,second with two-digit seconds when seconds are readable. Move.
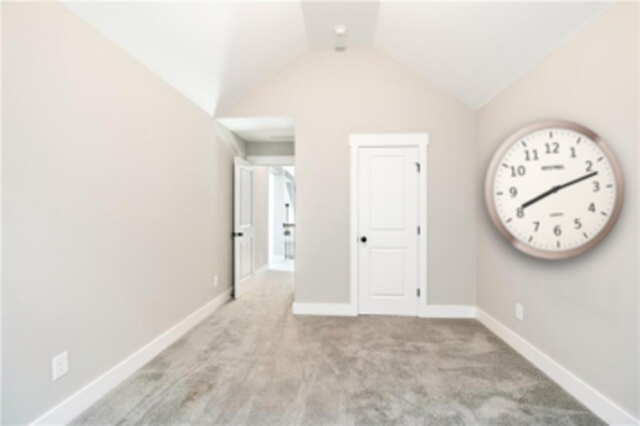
8,12
